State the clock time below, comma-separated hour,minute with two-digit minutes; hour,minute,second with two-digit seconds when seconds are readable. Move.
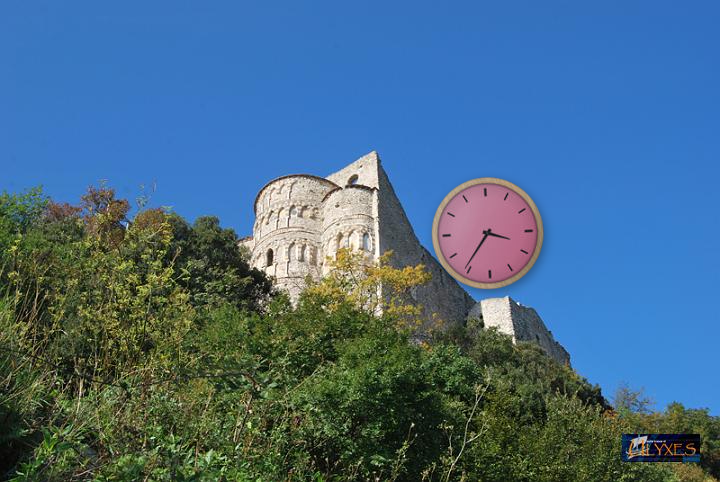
3,36
